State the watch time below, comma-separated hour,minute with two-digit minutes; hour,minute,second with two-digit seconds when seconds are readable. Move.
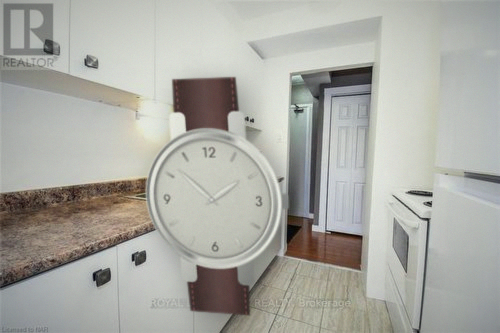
1,52
